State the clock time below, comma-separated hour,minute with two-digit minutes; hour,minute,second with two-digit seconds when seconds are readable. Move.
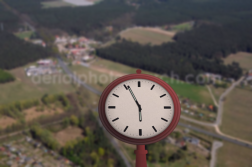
5,56
